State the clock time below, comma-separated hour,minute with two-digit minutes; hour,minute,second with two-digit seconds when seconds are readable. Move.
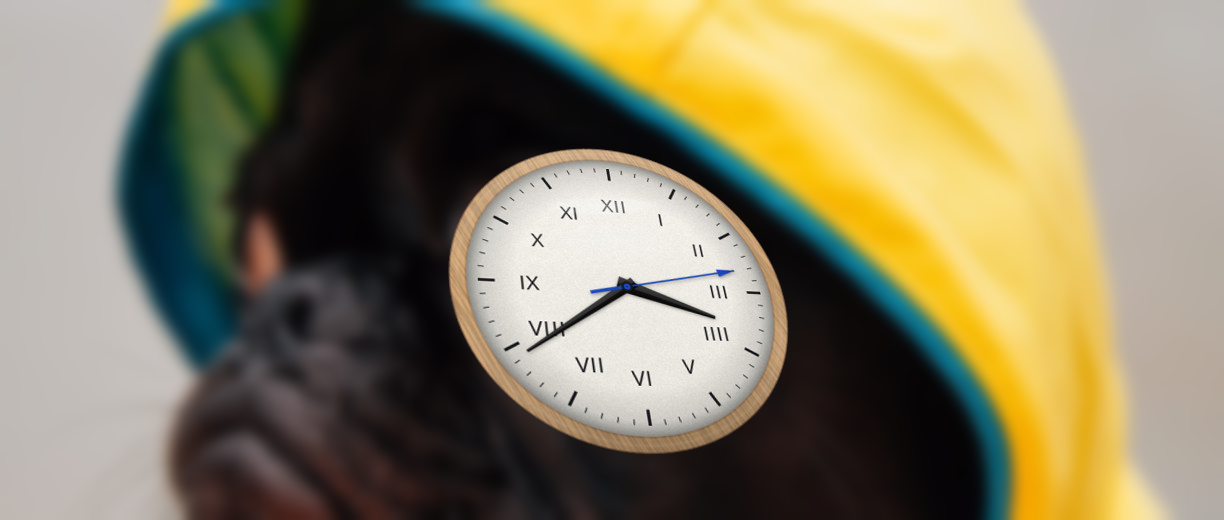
3,39,13
